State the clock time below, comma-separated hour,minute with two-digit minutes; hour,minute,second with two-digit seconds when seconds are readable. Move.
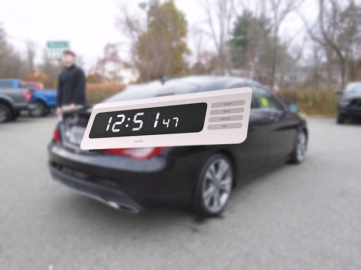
12,51,47
